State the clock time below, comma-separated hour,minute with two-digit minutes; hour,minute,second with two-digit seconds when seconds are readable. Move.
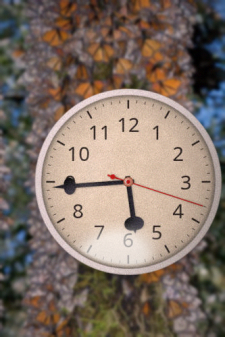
5,44,18
